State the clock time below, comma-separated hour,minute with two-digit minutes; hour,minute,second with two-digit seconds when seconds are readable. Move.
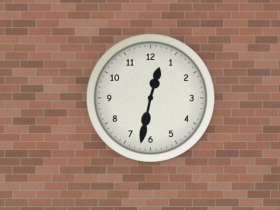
12,32
